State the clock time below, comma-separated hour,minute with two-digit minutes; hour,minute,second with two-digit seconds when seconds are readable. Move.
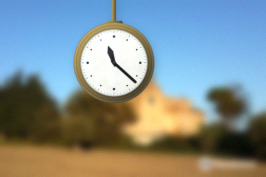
11,22
